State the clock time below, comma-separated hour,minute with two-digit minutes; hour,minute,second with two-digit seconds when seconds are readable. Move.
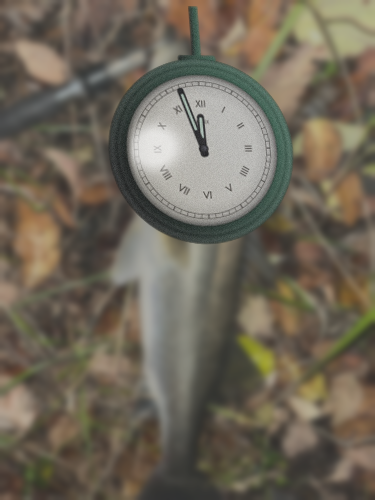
11,57
